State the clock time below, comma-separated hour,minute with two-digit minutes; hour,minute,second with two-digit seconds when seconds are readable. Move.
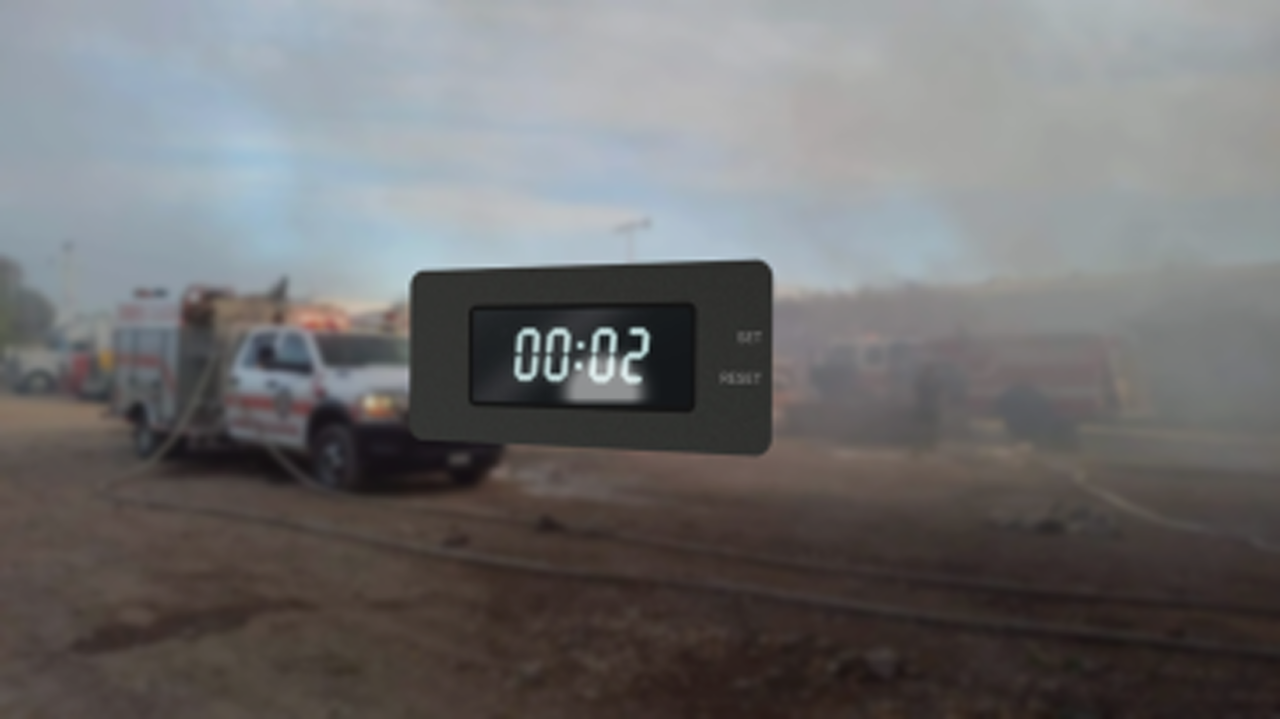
0,02
